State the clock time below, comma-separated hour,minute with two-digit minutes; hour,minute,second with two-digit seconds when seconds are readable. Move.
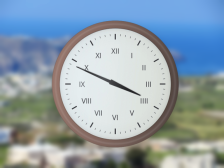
3,49
